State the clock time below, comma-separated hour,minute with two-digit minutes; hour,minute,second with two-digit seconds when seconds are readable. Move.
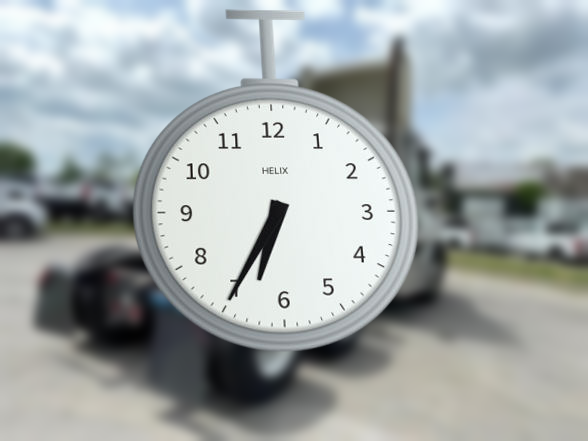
6,35
